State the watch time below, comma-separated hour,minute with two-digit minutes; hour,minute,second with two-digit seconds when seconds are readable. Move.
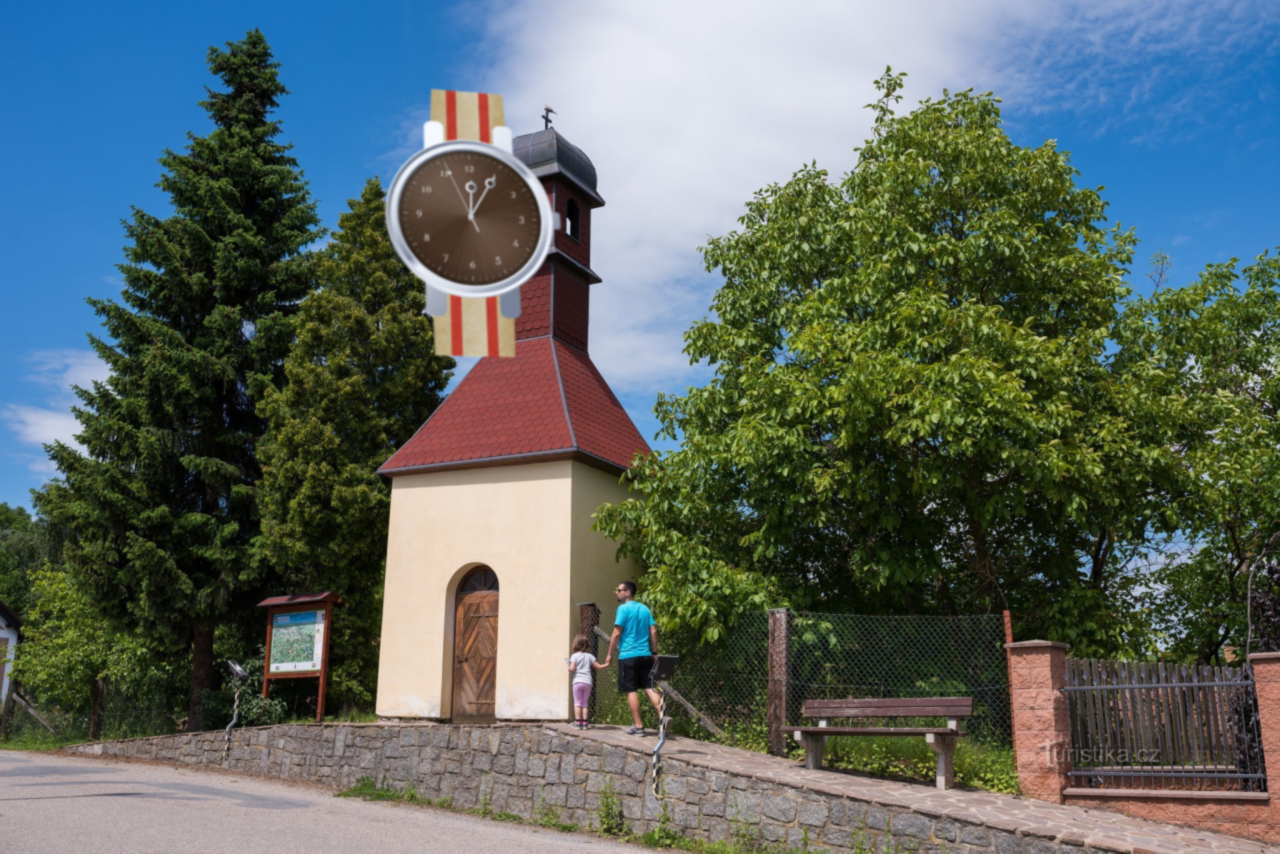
12,04,56
